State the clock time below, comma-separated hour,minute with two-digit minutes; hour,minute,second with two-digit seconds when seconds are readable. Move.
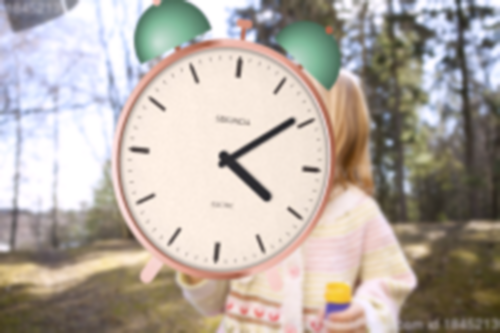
4,09
